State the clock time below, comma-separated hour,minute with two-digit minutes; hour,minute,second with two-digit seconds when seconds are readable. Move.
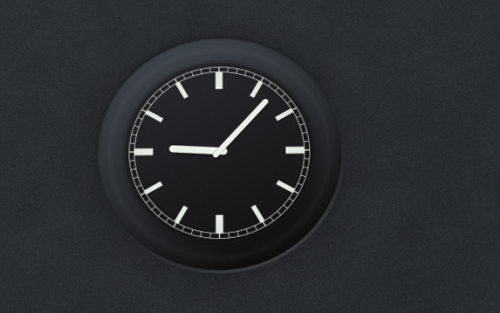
9,07
